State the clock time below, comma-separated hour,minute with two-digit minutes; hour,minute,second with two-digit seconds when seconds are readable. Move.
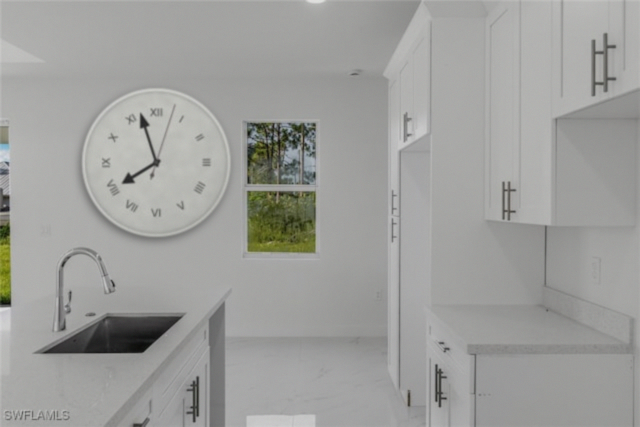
7,57,03
